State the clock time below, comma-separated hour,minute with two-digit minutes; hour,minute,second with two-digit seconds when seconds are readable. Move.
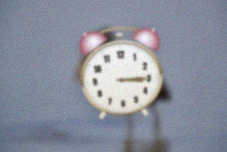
3,15
